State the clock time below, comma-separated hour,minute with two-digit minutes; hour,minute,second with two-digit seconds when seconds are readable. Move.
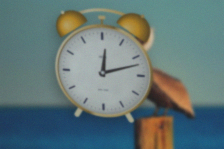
12,12
